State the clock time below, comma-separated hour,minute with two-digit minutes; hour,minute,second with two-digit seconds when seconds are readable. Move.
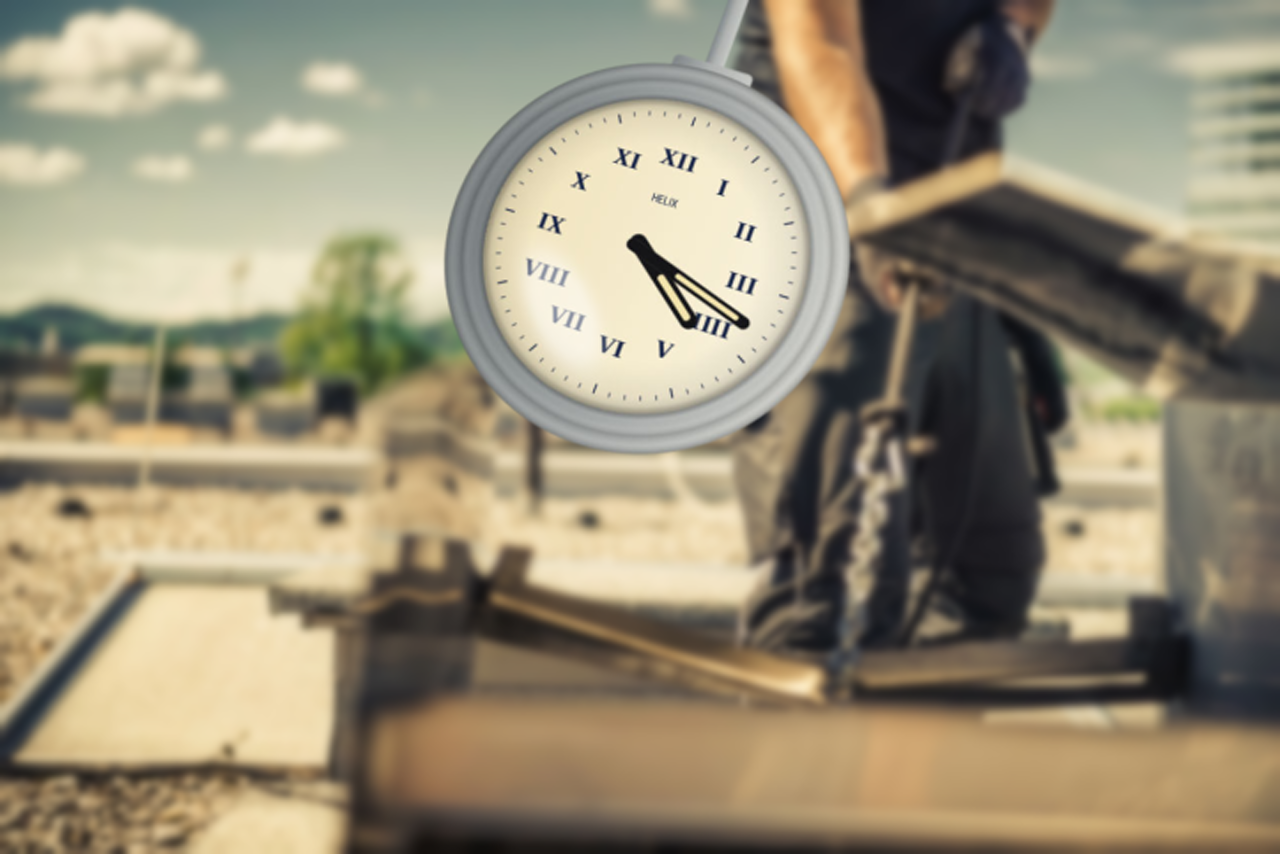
4,18
